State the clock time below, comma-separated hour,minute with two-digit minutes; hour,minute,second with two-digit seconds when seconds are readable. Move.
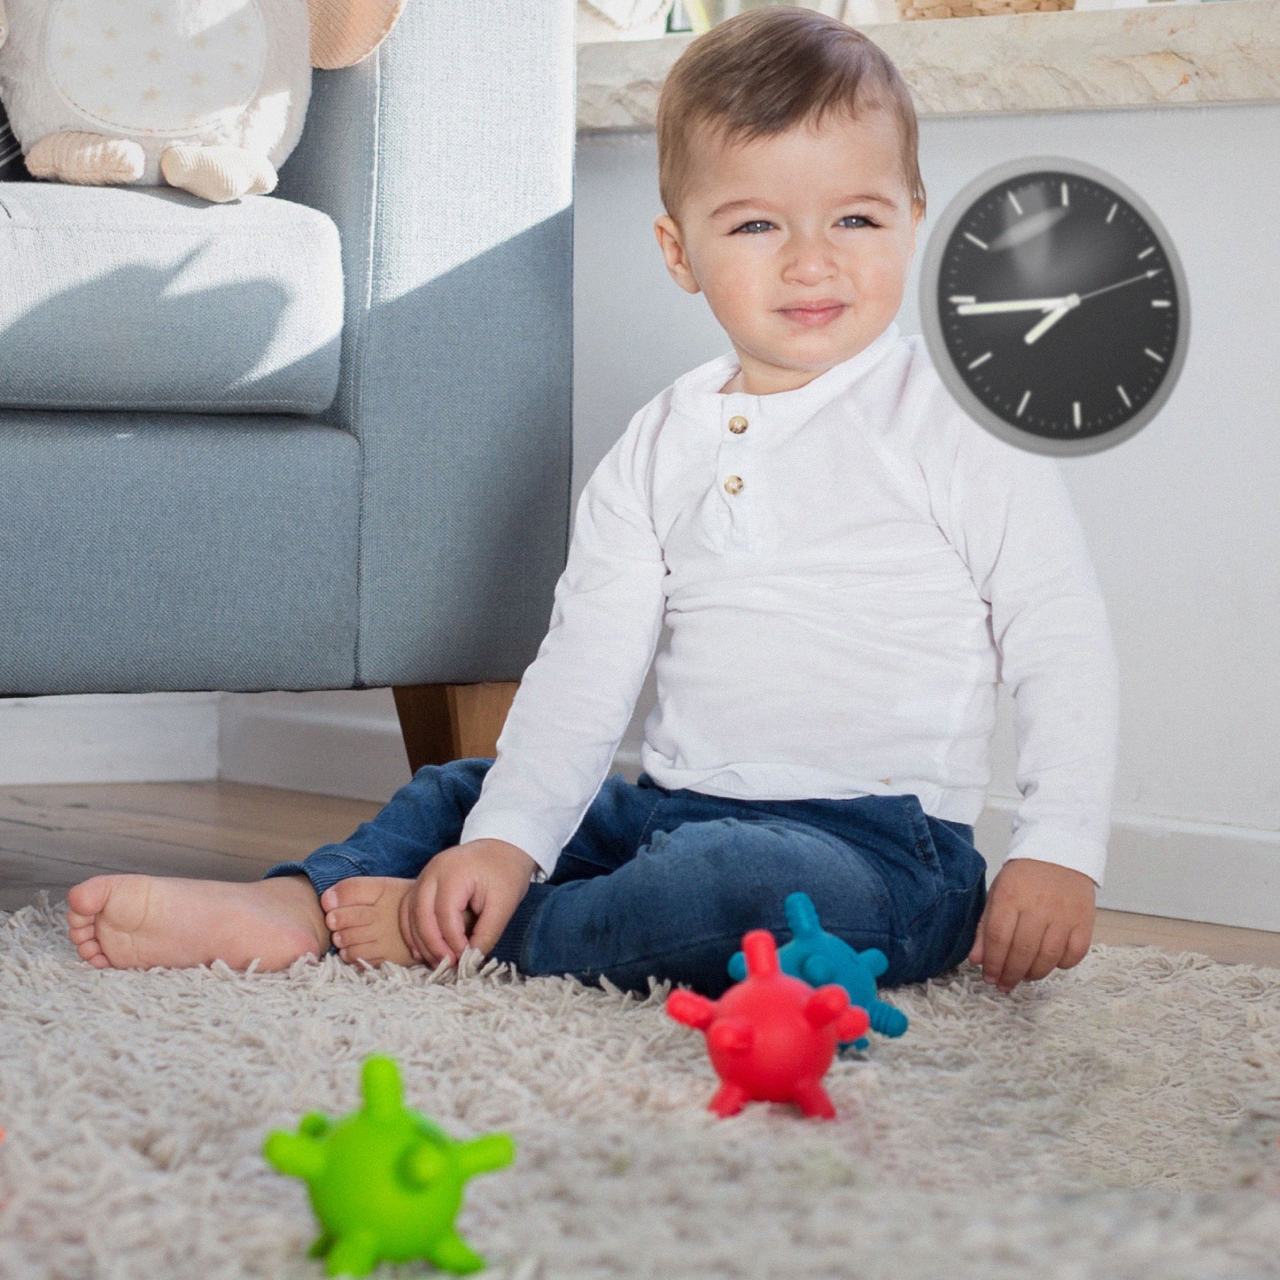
7,44,12
